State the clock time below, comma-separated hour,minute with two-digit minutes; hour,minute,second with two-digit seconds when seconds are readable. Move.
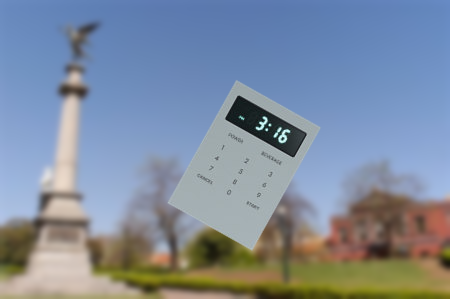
3,16
